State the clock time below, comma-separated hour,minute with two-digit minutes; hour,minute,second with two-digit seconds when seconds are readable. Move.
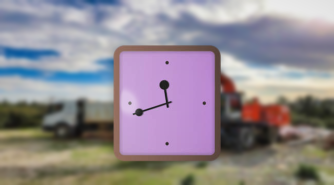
11,42
